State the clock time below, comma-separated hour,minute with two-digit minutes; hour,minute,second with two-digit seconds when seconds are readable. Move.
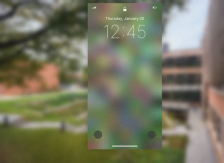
12,45
